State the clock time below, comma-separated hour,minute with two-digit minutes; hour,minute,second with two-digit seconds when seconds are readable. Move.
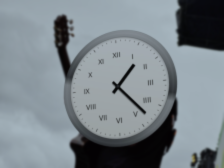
1,23
